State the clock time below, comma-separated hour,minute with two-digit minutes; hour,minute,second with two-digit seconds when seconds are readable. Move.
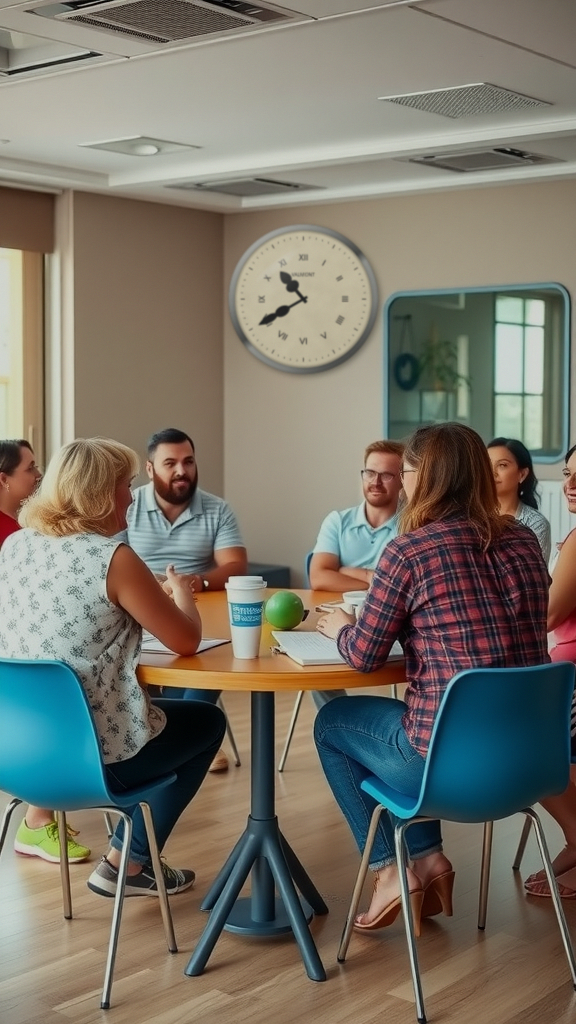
10,40
